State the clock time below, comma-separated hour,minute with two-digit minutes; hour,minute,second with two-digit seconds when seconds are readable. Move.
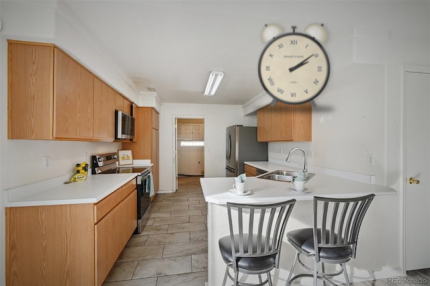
2,09
